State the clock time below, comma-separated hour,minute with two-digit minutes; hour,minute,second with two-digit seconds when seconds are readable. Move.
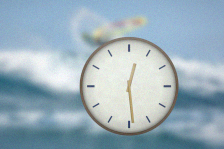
12,29
